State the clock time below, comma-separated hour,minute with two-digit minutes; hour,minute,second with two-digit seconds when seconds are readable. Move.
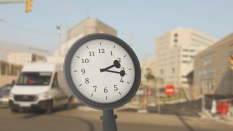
2,17
